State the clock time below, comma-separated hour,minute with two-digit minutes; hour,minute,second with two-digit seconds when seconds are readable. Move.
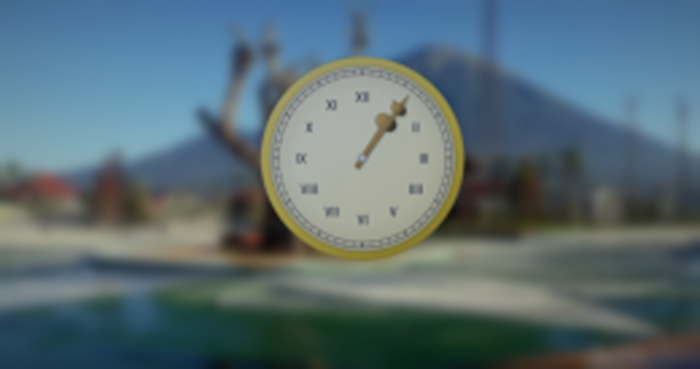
1,06
